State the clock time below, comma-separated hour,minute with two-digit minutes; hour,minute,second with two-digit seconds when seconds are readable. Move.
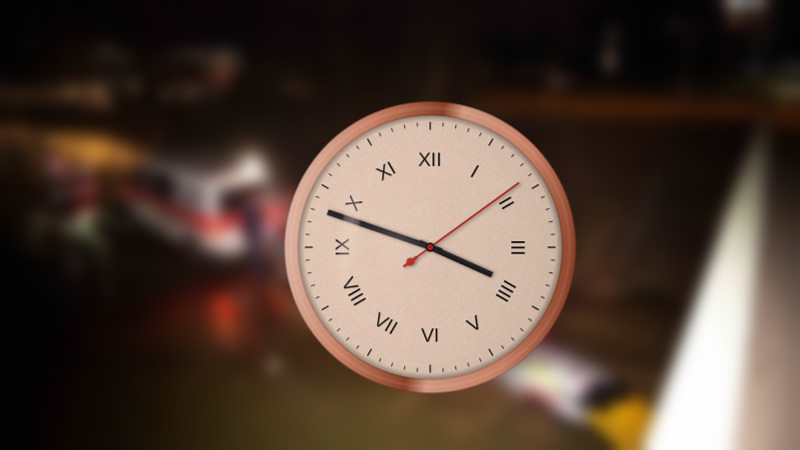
3,48,09
